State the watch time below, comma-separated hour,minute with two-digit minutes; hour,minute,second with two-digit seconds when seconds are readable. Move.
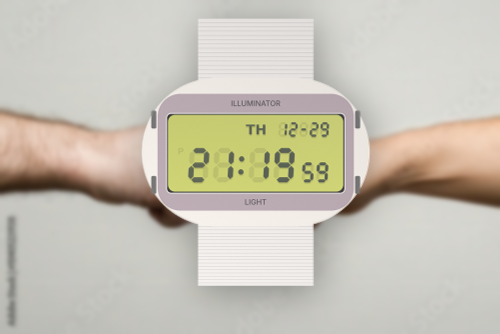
21,19,59
